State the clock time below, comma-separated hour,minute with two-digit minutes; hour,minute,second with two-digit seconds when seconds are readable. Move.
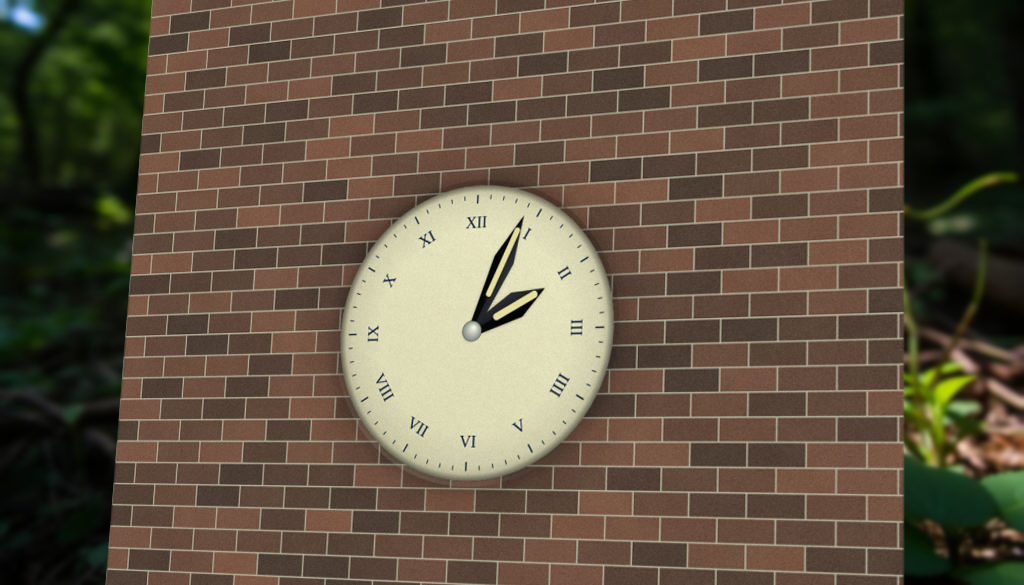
2,04
